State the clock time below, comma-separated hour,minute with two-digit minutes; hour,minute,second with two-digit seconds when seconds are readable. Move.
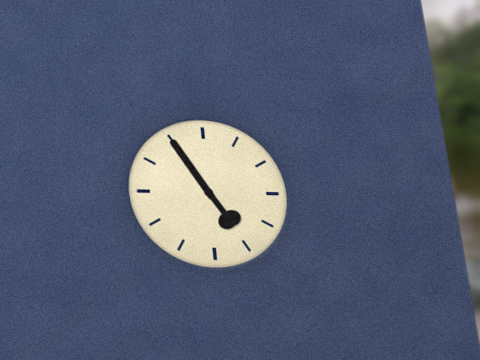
4,55
